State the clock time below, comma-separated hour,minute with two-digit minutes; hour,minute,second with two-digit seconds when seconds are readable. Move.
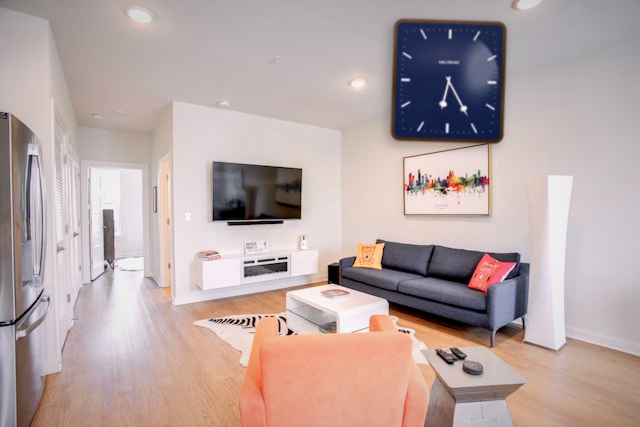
6,25
